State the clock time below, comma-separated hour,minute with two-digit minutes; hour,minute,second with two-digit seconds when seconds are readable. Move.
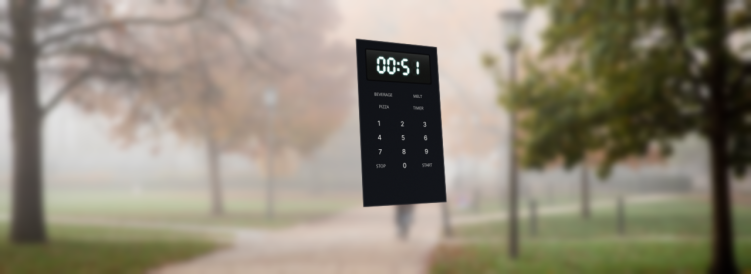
0,51
